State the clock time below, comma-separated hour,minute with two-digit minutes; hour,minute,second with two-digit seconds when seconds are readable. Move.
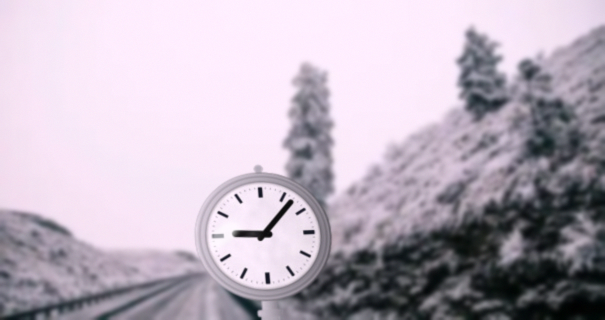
9,07
